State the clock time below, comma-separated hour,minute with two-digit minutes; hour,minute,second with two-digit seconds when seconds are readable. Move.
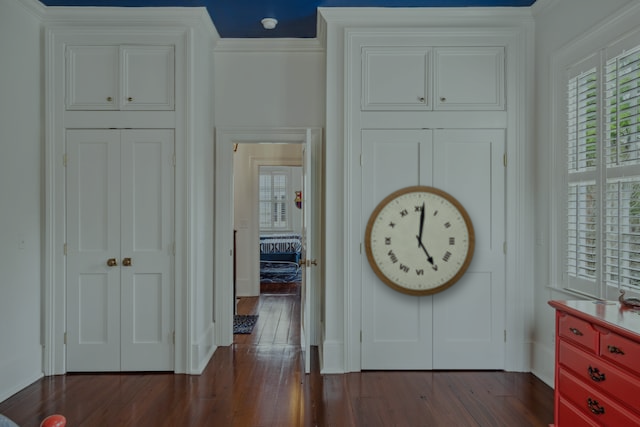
5,01
